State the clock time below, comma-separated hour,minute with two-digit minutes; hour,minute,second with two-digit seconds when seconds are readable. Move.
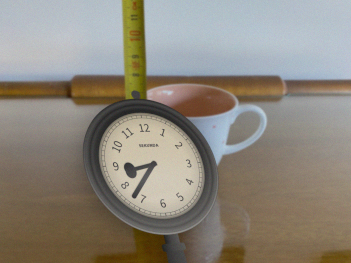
8,37
